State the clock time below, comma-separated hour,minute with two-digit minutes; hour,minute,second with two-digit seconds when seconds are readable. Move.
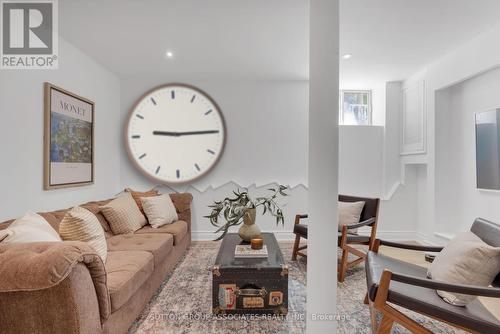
9,15
